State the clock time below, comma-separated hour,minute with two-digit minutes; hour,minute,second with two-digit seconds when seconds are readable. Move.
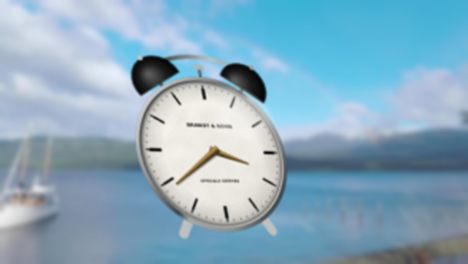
3,39
